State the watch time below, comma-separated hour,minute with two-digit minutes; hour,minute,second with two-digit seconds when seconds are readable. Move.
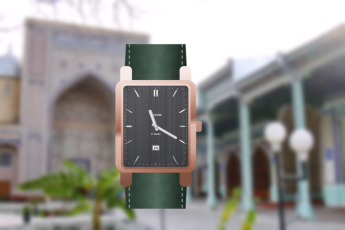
11,20
